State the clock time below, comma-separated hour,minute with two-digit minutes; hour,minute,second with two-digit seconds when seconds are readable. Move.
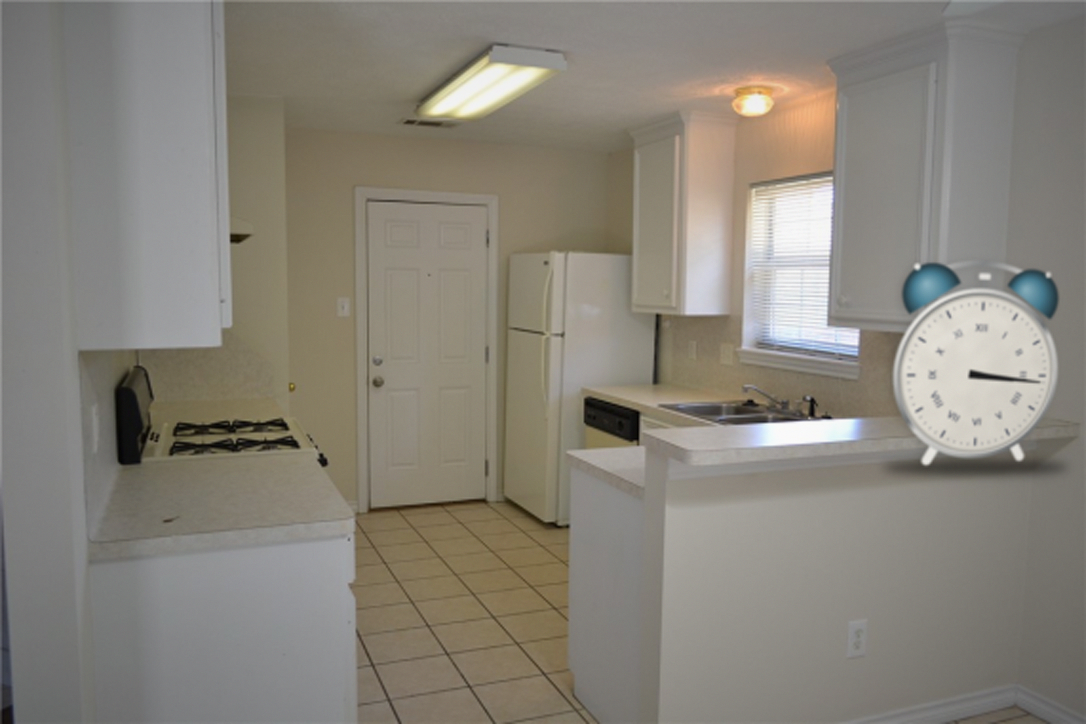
3,16
